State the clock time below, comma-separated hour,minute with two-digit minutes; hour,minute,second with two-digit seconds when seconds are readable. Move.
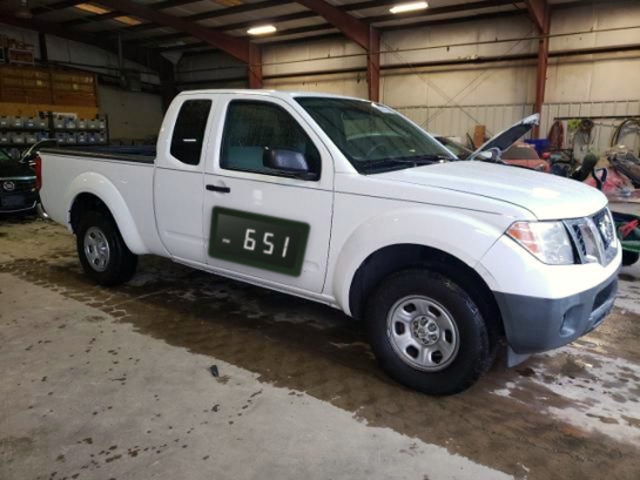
6,51
